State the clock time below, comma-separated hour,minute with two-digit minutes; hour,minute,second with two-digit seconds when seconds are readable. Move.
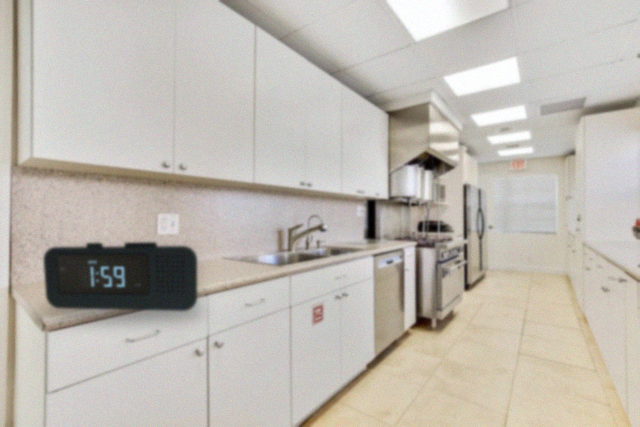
1,59
